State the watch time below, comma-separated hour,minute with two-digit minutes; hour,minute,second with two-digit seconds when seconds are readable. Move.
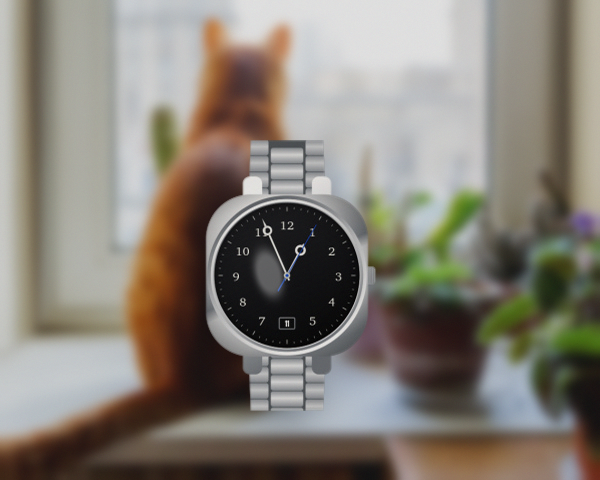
12,56,05
